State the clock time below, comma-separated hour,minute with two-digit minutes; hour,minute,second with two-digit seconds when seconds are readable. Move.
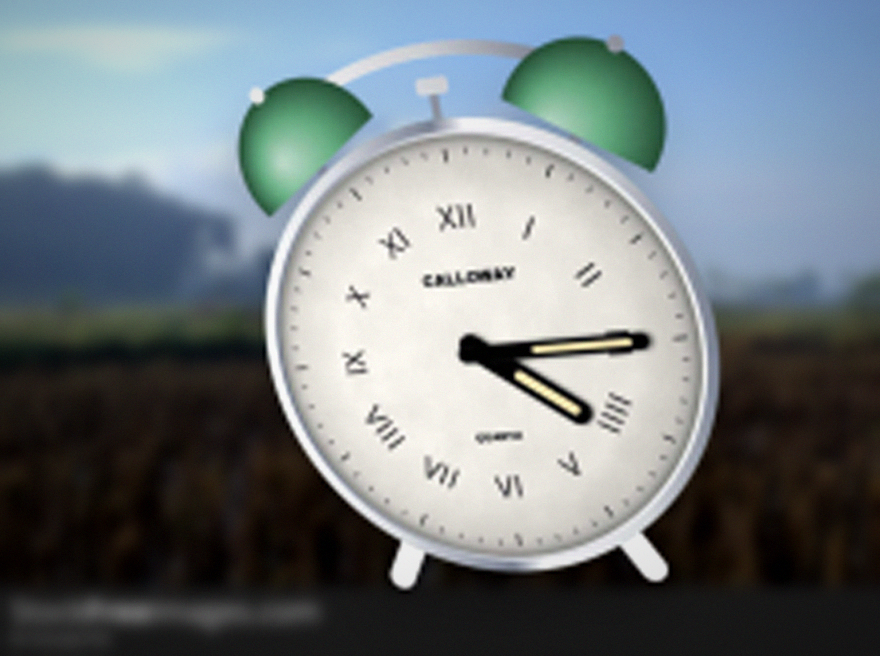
4,15
